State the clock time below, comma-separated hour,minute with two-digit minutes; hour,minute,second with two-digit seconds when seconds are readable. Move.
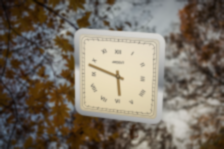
5,48
